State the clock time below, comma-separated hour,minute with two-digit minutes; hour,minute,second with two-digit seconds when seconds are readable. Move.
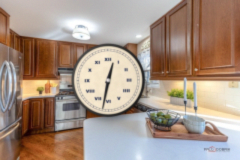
12,32
